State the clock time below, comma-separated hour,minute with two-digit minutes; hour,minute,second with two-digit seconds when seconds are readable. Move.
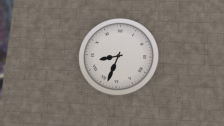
8,33
